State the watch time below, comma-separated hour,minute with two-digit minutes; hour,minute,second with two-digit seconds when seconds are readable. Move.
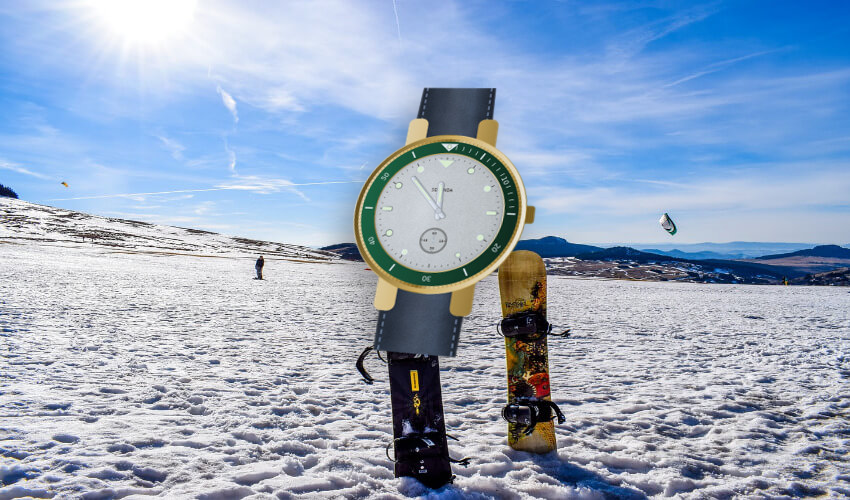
11,53
